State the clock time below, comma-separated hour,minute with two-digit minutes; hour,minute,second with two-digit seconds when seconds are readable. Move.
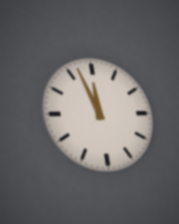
11,57
